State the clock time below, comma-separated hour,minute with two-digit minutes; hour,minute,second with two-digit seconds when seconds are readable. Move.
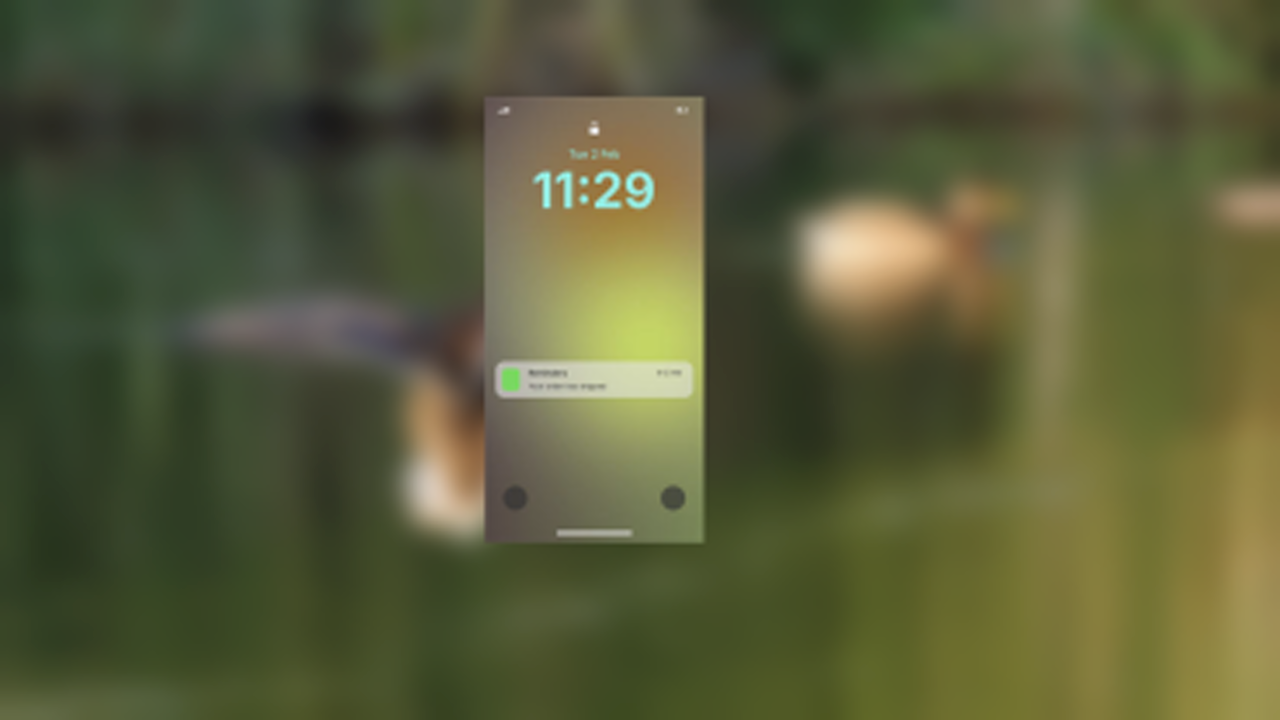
11,29
